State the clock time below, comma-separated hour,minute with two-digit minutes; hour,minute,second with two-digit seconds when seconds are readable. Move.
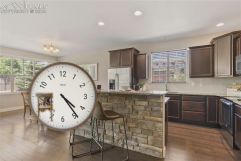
4,24
